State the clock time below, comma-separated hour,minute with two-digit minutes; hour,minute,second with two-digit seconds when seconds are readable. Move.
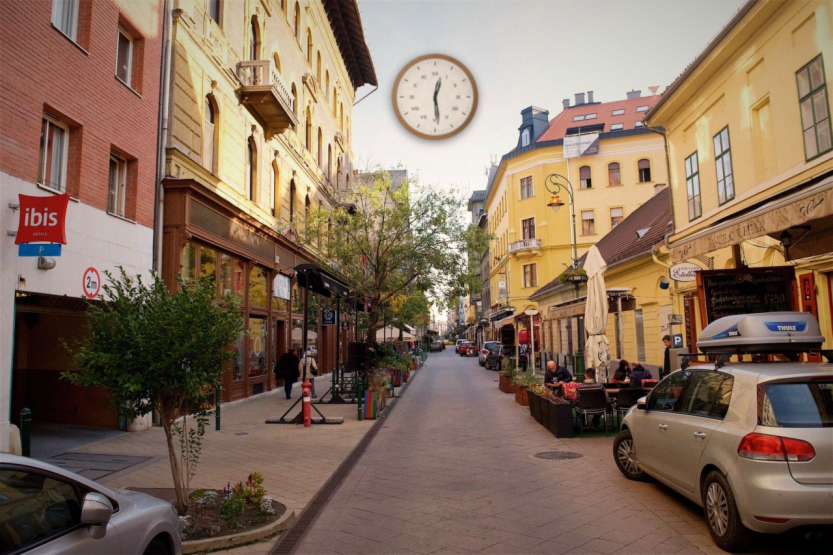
12,29
